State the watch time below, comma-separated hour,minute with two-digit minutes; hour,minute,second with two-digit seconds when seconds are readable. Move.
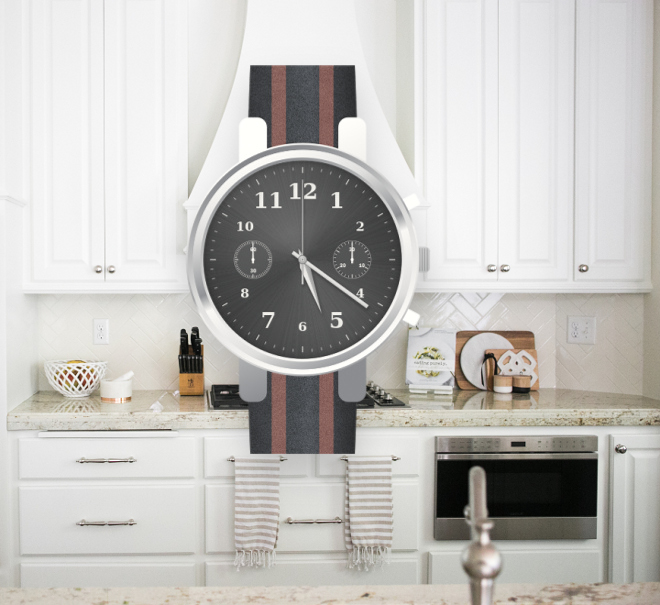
5,21
